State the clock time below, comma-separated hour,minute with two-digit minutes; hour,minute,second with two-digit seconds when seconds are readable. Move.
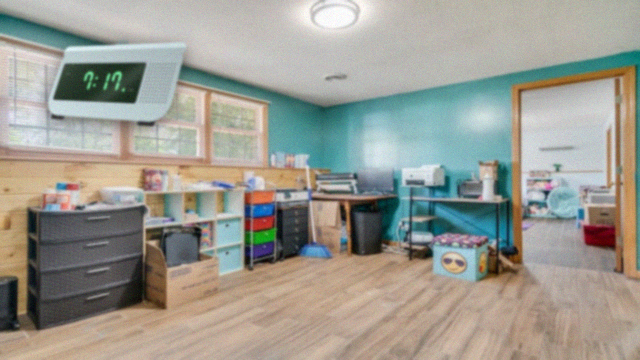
7,17
